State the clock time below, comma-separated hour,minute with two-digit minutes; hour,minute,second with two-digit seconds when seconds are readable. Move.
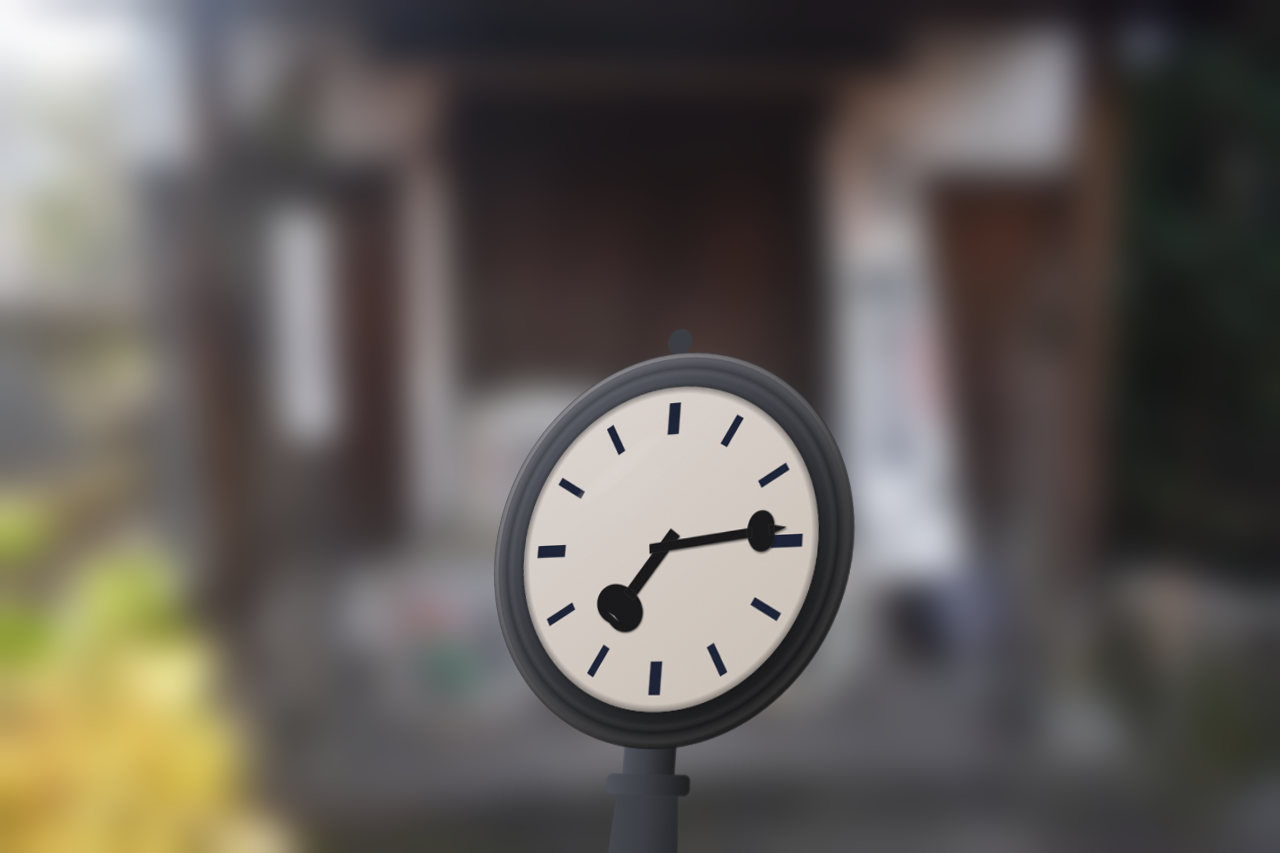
7,14
